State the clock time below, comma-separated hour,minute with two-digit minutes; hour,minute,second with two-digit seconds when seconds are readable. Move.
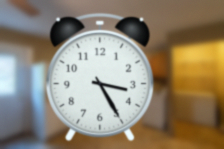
3,25
